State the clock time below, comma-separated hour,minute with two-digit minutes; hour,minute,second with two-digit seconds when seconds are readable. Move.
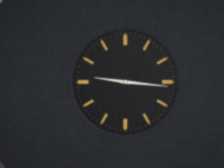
9,16
